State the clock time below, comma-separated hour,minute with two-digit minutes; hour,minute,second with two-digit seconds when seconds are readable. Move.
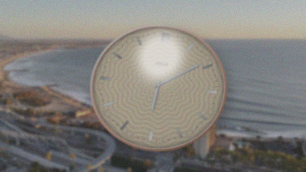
6,09
